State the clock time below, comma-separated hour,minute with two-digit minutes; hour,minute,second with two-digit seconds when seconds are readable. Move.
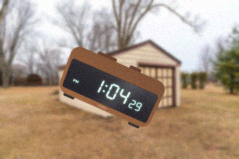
1,04,29
